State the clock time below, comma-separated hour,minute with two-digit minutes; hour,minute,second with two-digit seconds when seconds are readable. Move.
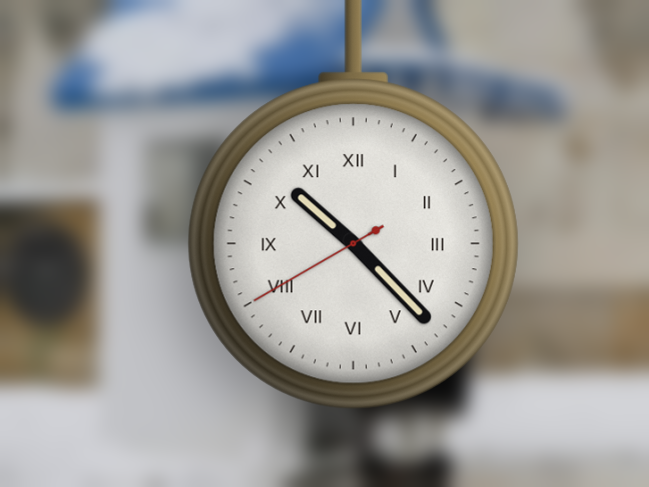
10,22,40
